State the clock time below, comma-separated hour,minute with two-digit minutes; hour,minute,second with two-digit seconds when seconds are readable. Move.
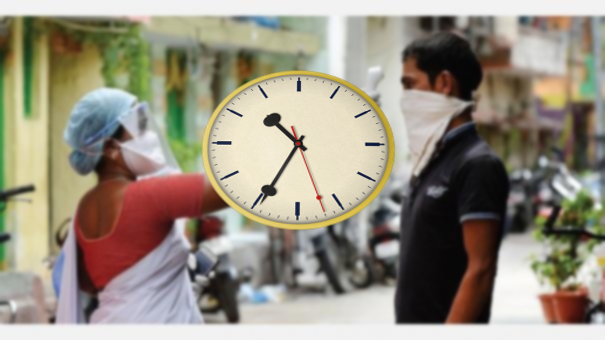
10,34,27
